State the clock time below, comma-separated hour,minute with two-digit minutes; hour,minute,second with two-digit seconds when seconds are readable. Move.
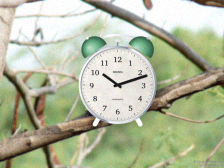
10,12
